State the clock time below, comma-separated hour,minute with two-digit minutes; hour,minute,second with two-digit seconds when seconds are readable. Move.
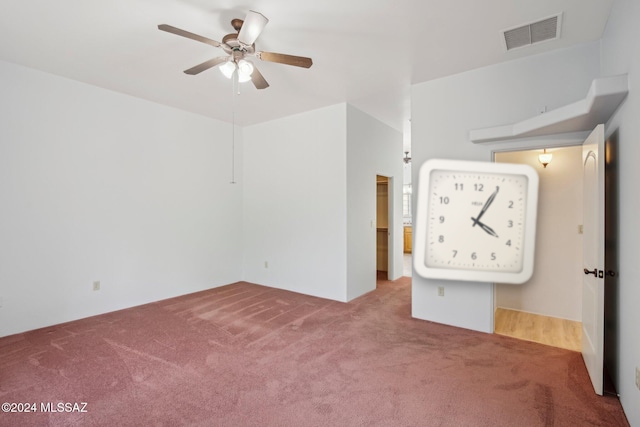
4,05
